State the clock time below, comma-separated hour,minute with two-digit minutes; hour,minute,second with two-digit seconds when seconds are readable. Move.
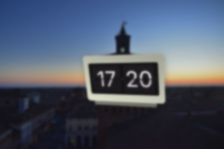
17,20
